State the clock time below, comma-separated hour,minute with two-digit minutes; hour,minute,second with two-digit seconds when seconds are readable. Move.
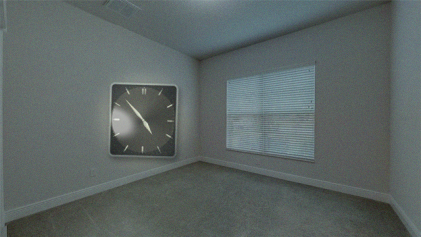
4,53
